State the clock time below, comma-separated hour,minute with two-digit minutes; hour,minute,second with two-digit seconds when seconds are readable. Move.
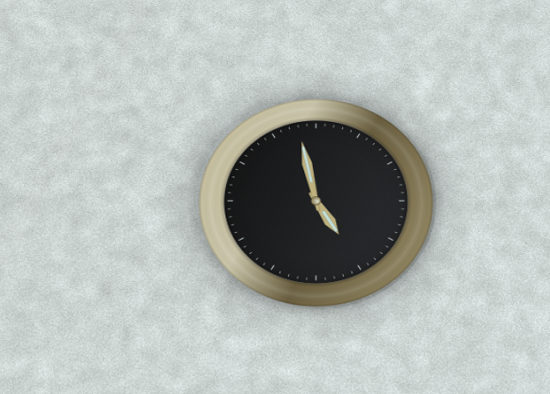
4,58
